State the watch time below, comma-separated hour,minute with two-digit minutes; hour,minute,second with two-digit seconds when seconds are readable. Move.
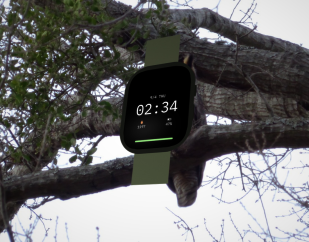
2,34
